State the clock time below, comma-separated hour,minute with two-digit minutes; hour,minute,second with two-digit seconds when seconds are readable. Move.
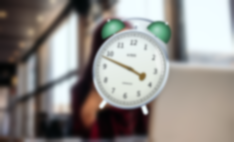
3,48
